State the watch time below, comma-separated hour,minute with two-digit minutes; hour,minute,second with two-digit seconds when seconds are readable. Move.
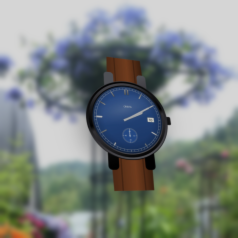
2,10
